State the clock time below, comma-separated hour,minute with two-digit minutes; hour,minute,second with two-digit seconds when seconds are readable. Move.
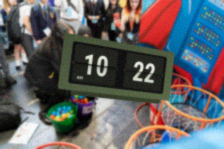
10,22
